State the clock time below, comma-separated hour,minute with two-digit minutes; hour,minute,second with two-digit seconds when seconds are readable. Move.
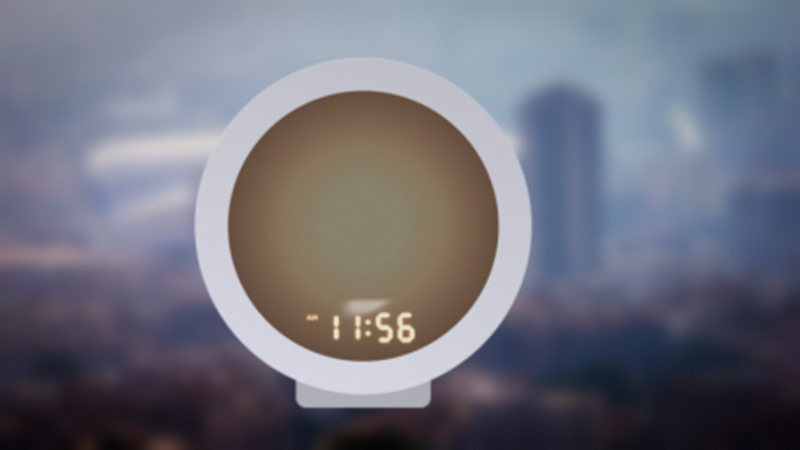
11,56
